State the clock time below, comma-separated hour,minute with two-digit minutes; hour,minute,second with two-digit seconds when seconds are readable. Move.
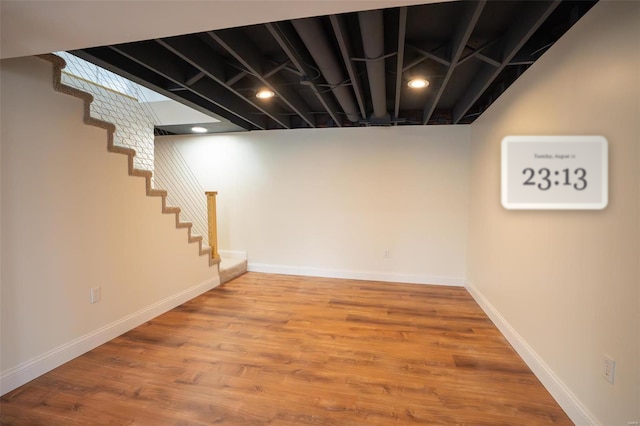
23,13
